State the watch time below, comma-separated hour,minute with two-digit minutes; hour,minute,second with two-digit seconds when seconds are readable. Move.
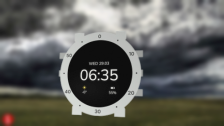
6,35
